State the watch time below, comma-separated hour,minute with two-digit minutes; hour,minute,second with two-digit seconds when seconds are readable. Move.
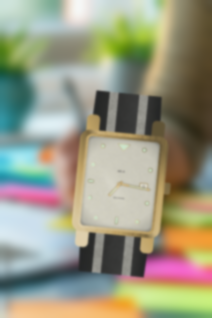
7,16
